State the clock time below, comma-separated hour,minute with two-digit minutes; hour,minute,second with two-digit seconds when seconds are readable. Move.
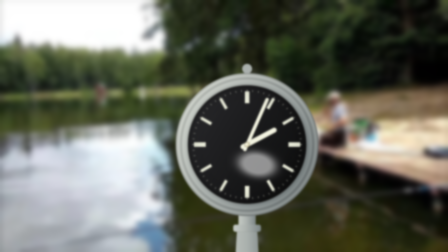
2,04
